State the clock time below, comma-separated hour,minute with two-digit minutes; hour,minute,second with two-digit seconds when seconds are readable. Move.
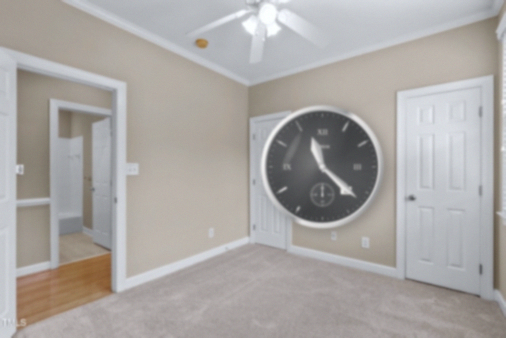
11,22
